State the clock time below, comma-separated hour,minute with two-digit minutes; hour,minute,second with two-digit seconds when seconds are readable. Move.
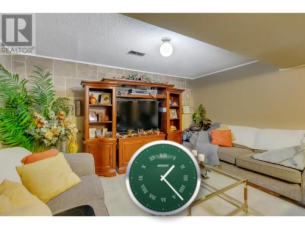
1,23
